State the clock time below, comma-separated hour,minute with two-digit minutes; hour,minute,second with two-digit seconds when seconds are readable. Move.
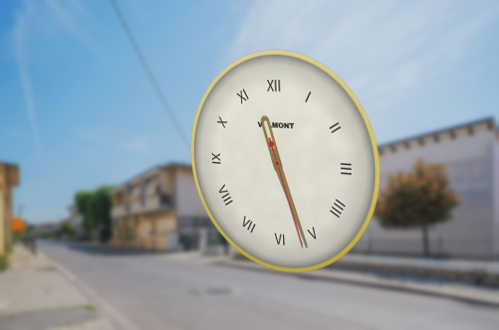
11,26,27
